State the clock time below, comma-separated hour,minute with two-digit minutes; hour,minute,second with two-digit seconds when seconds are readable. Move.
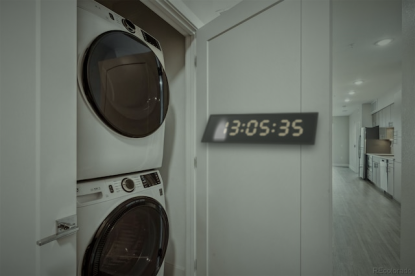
13,05,35
